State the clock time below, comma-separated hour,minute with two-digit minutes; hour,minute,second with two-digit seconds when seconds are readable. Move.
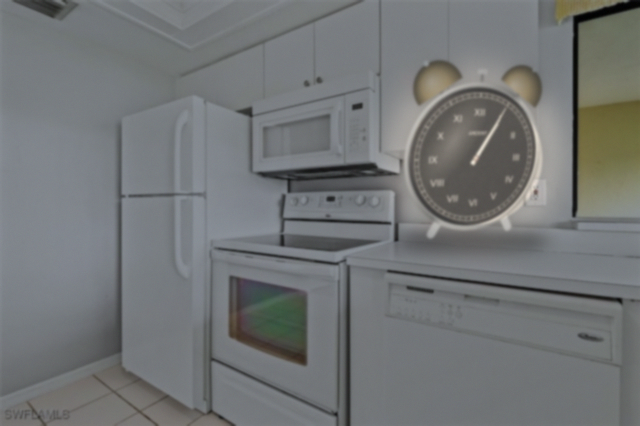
1,05
